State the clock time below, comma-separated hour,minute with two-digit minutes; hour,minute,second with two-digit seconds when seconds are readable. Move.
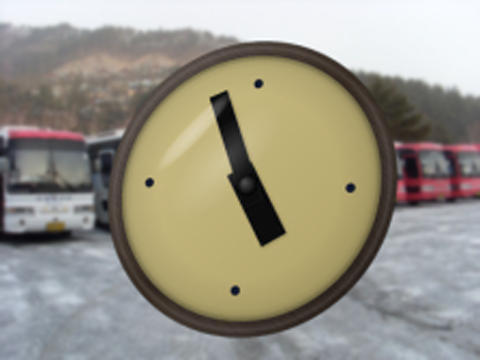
4,56
